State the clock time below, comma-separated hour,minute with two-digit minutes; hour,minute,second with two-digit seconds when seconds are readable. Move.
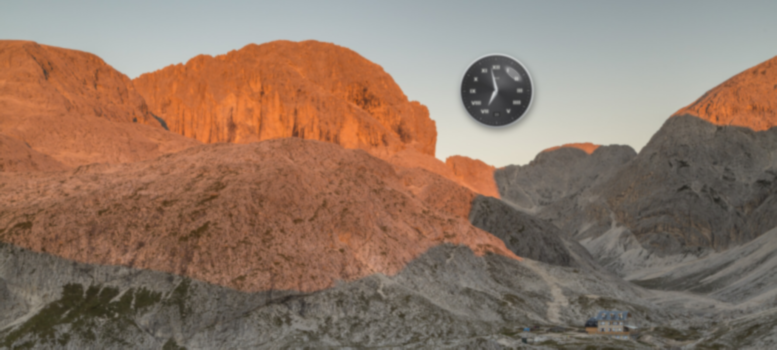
6,58
